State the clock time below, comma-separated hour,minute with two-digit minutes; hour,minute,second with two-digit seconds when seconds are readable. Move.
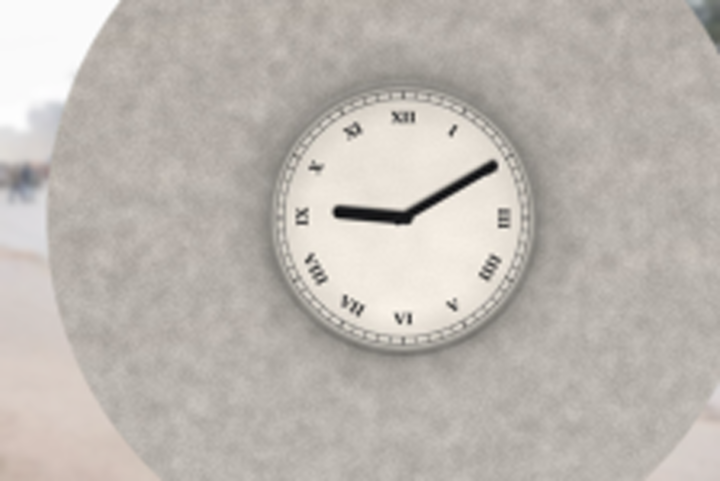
9,10
